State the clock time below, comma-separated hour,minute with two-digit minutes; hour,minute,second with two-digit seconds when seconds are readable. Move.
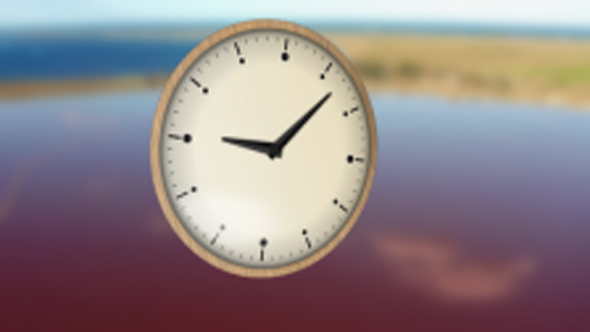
9,07
